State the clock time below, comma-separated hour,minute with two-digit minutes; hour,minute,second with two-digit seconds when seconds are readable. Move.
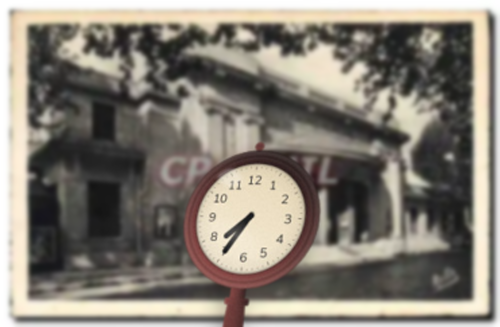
7,35
